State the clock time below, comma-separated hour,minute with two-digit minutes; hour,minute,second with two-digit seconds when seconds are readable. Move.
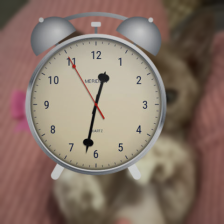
12,31,55
